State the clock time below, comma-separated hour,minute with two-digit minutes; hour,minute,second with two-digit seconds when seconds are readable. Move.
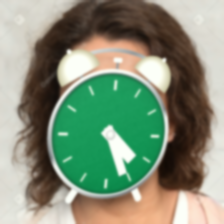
4,26
